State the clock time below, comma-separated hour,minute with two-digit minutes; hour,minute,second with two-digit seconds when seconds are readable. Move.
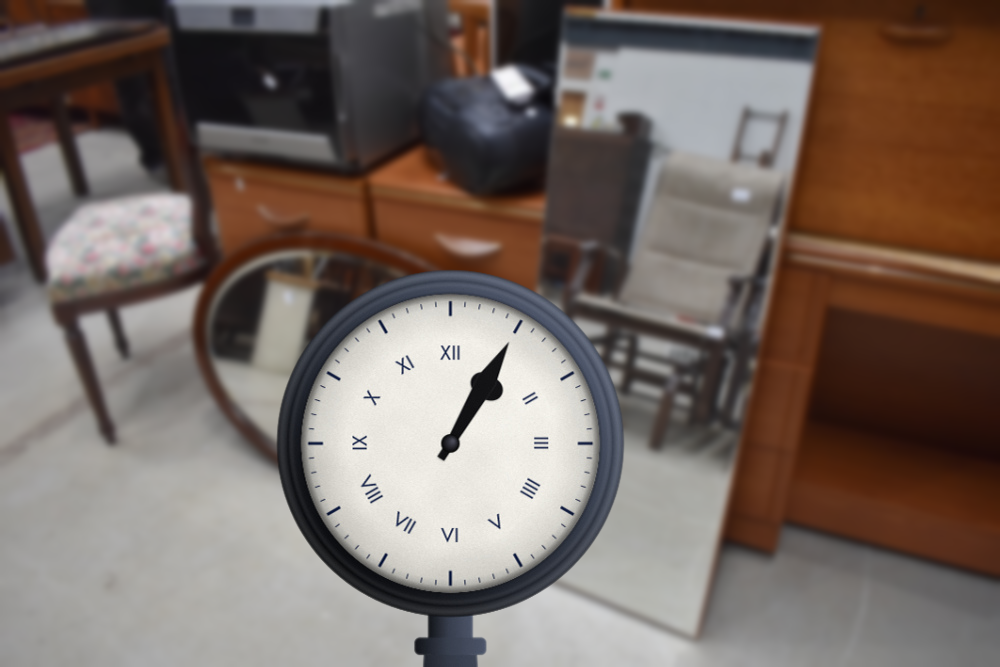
1,05
